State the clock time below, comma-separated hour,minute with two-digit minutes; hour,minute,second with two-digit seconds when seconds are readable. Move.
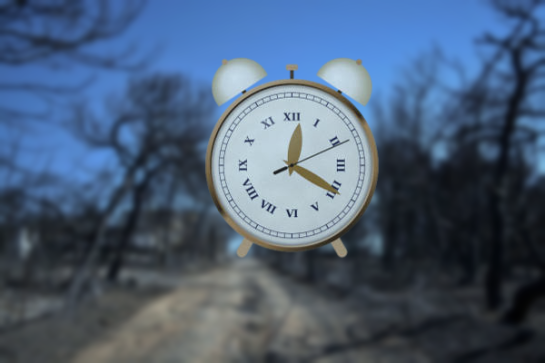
12,20,11
